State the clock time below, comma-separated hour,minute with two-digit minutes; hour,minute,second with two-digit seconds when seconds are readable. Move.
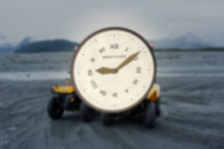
9,09
